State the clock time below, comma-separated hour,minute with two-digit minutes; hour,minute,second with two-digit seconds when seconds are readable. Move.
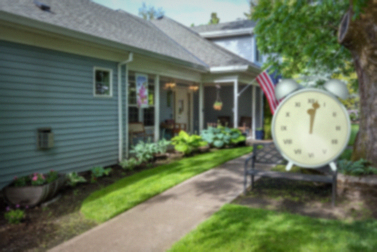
12,02
